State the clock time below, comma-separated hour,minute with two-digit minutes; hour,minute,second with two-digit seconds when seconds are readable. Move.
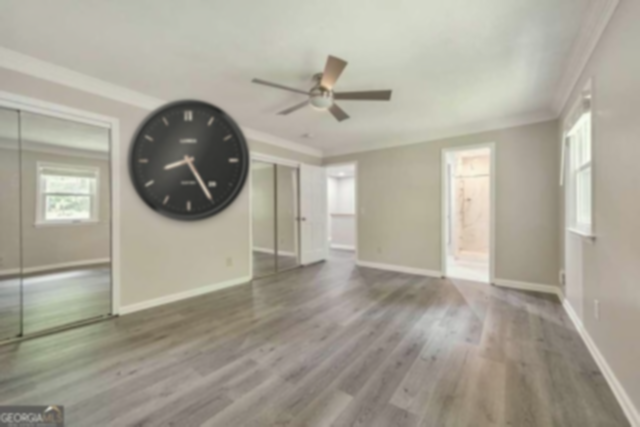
8,25
